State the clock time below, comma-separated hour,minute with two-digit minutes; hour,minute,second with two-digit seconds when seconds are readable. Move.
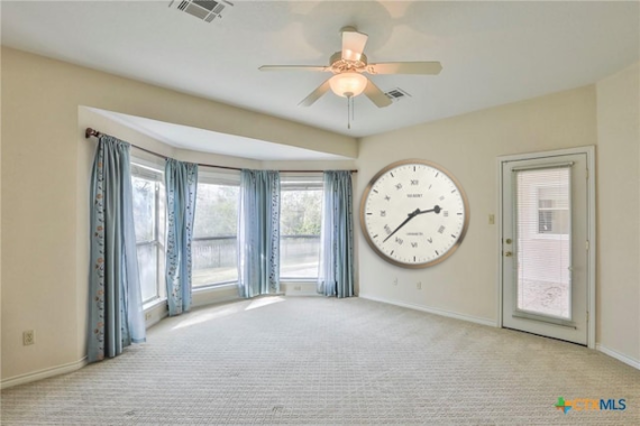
2,38
